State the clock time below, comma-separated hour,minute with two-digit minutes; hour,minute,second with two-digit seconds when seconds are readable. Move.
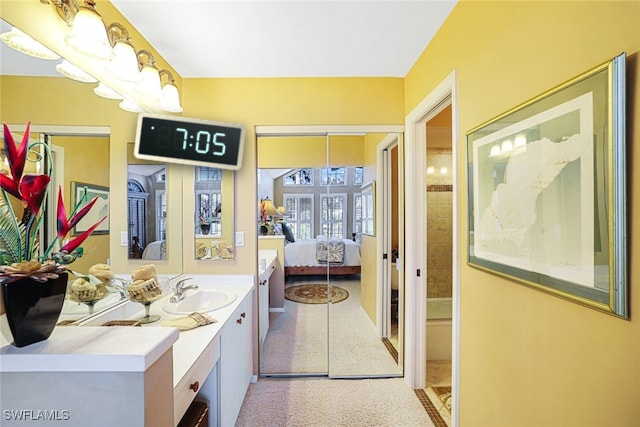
7,05
